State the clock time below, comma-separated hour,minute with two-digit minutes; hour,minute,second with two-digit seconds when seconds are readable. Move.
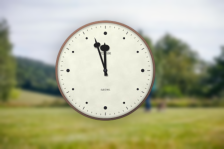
11,57
